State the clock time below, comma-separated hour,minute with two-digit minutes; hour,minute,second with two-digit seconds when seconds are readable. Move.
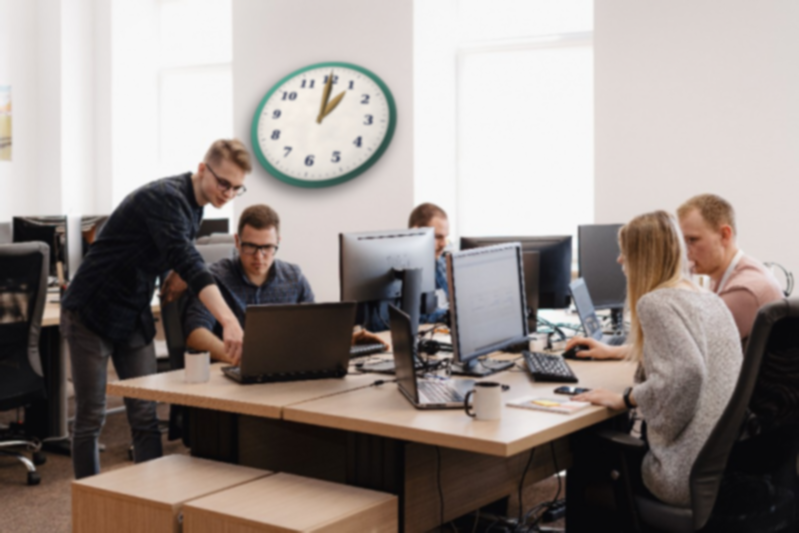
1,00
